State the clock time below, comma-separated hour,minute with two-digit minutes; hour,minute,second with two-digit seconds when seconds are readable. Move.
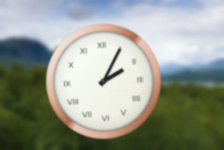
2,05
